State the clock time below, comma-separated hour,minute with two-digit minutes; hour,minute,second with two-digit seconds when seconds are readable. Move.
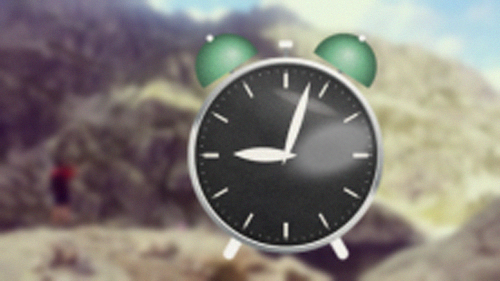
9,03
